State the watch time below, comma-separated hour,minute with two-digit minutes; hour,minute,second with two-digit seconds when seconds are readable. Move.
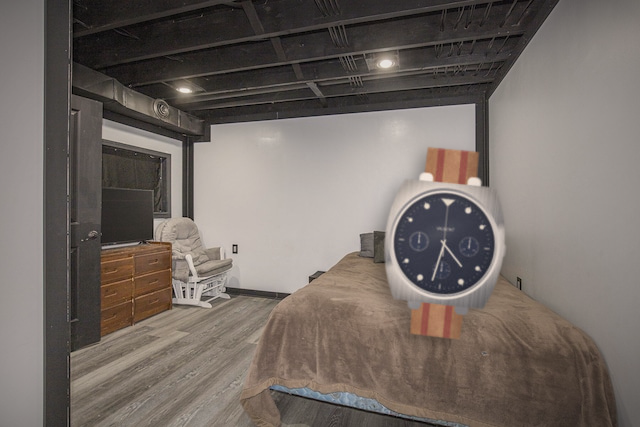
4,32
